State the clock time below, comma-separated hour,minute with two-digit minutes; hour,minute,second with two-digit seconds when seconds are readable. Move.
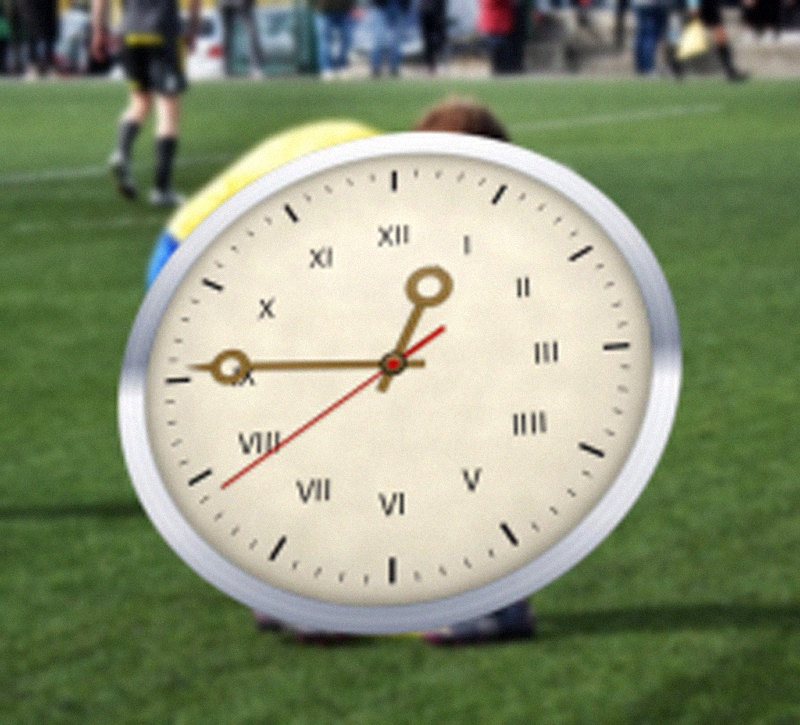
12,45,39
